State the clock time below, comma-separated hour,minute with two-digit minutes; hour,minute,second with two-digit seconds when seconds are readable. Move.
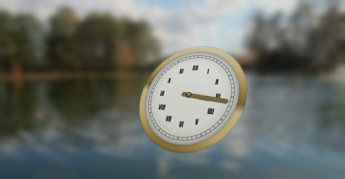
3,16
